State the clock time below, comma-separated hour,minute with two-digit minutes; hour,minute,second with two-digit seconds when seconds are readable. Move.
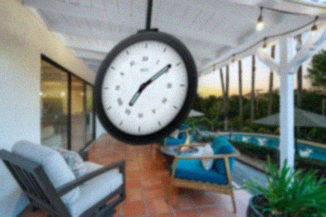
7,09
